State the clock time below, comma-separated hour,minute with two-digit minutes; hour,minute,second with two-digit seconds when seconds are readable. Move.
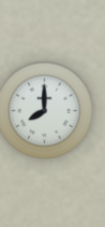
8,00
